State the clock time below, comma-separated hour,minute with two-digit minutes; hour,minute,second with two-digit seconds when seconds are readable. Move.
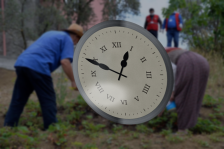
12,49
